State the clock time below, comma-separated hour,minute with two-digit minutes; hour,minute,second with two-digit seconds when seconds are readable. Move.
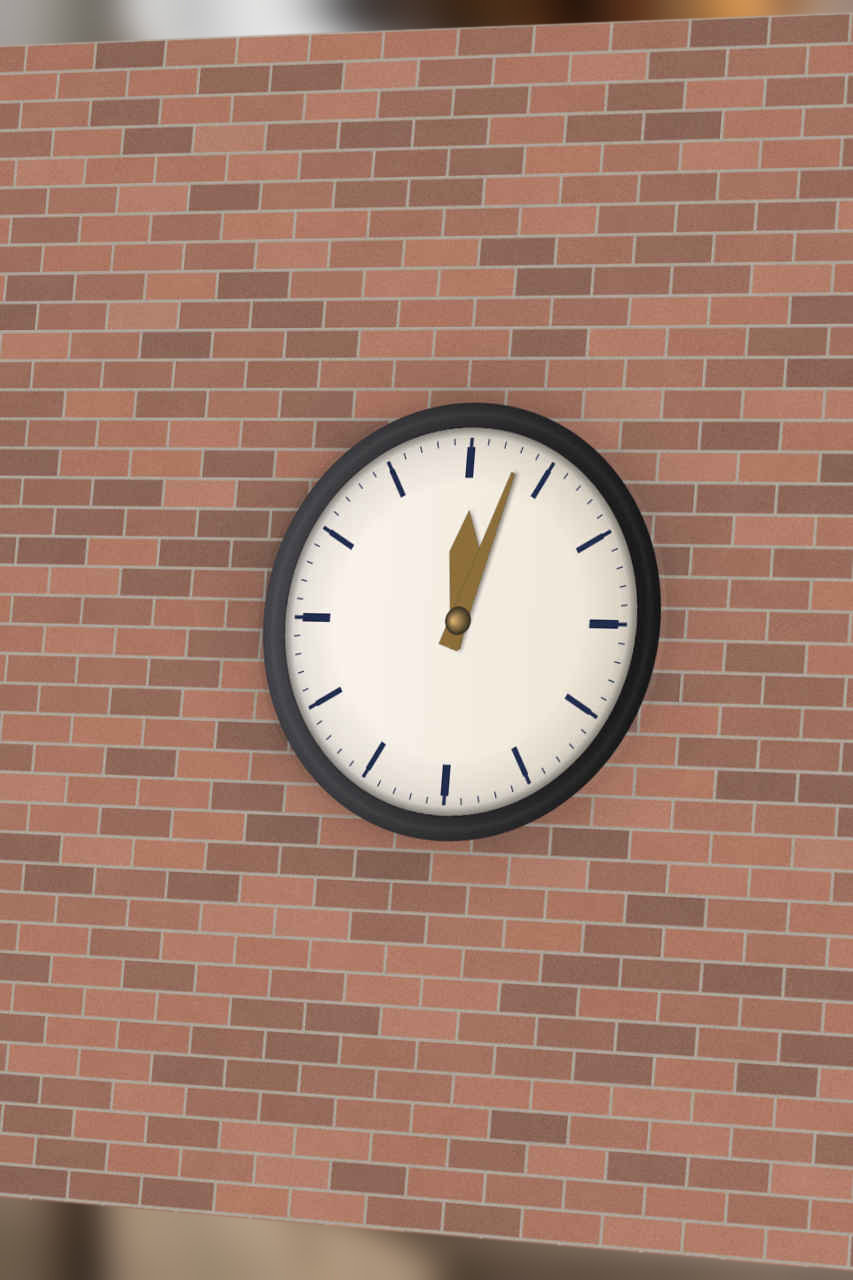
12,03
